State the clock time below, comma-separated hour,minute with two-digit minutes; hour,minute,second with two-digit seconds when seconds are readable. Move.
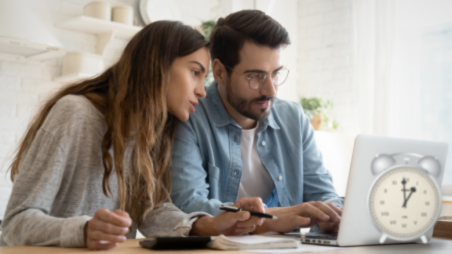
12,59
